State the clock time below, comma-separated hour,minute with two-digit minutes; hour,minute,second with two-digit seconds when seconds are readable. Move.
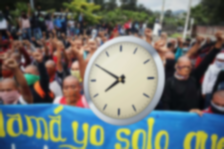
7,50
